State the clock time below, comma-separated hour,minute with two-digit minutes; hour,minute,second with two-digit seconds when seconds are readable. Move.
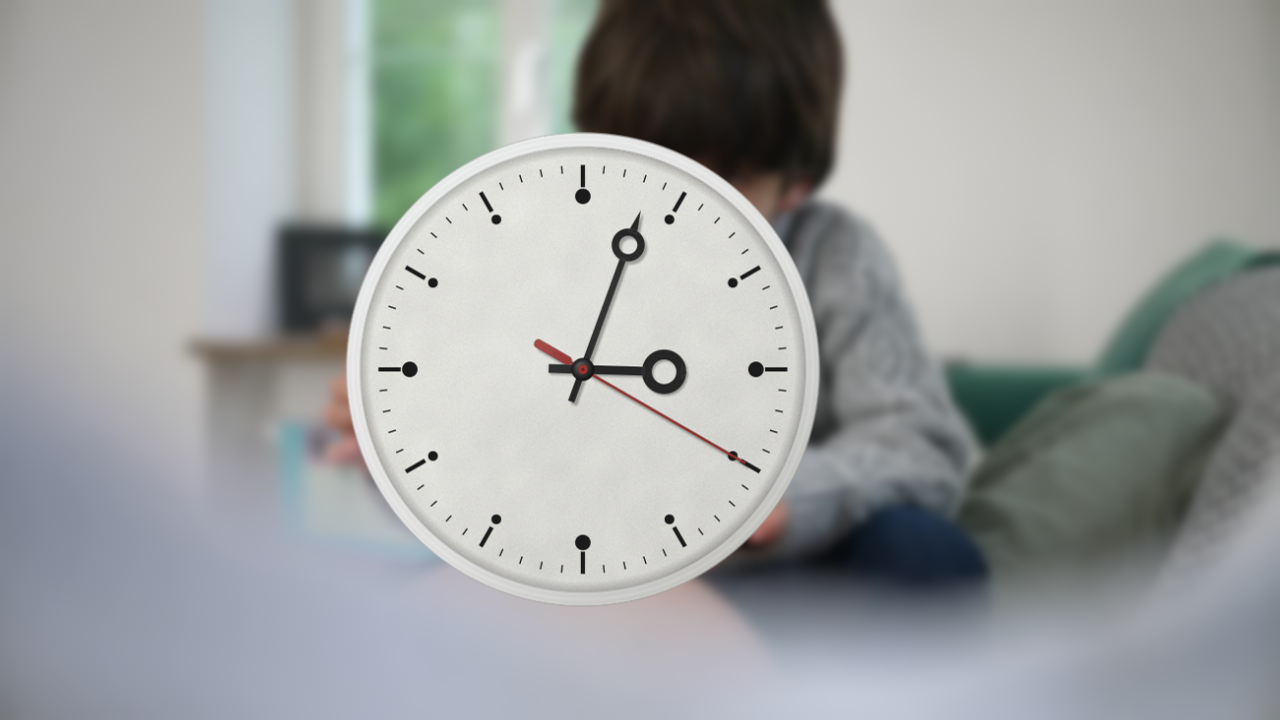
3,03,20
